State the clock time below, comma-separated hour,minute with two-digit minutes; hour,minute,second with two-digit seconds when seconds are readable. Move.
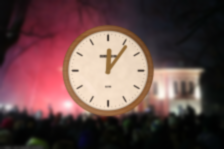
12,06
